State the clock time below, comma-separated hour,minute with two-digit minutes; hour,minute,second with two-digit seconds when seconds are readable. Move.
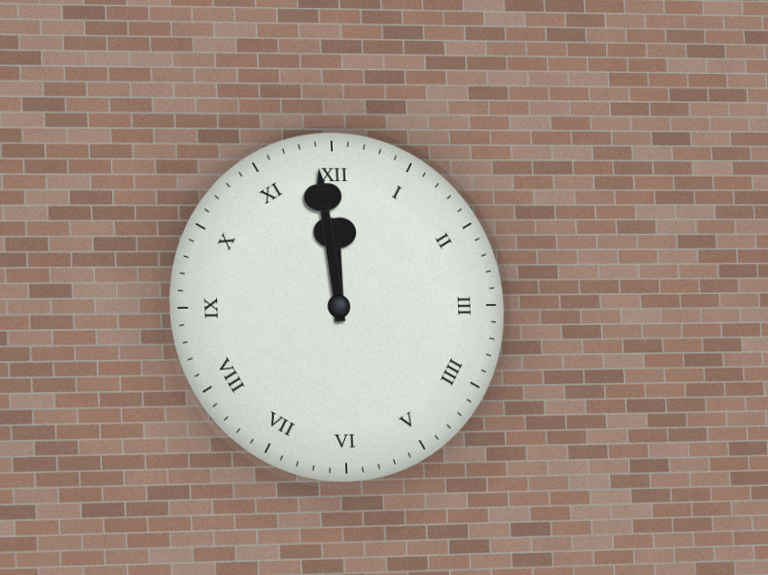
11,59
